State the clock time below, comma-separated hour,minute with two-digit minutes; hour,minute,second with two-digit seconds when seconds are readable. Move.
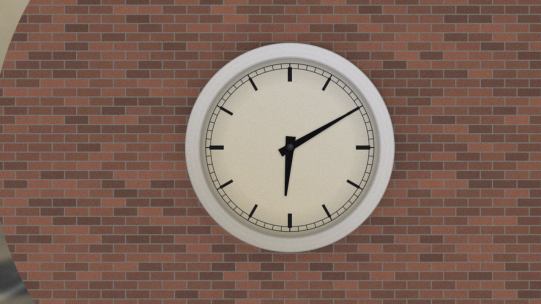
6,10
